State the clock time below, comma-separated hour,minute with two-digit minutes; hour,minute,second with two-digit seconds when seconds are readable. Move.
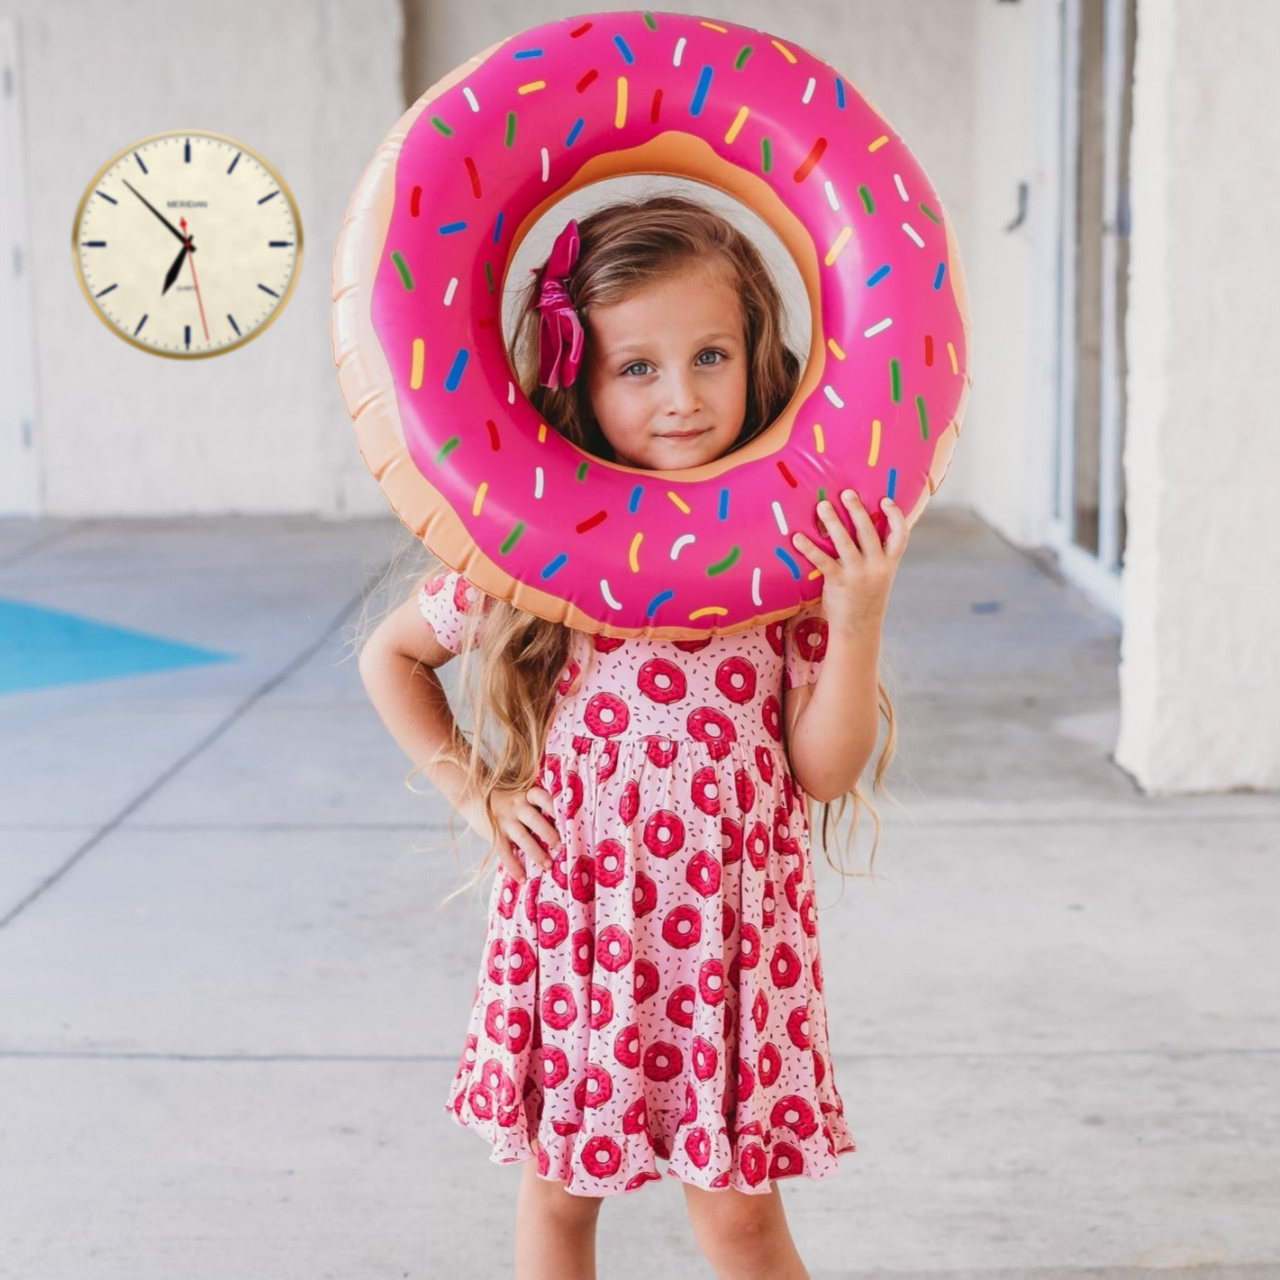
6,52,28
